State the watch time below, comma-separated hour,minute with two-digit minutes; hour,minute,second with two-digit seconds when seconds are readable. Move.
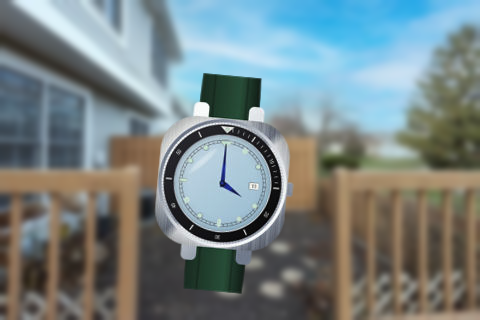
4,00
